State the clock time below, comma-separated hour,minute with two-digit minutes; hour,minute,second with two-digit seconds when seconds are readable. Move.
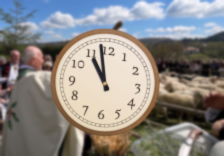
10,58
